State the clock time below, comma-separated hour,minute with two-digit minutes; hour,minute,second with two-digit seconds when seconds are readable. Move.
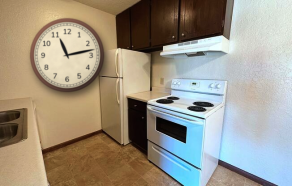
11,13
